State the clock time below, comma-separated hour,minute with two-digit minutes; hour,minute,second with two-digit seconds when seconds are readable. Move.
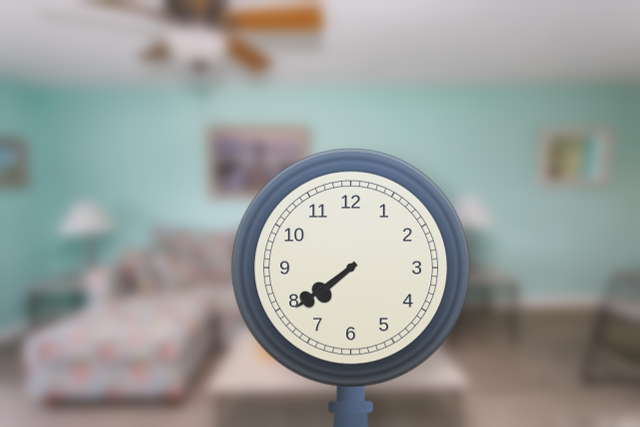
7,39
